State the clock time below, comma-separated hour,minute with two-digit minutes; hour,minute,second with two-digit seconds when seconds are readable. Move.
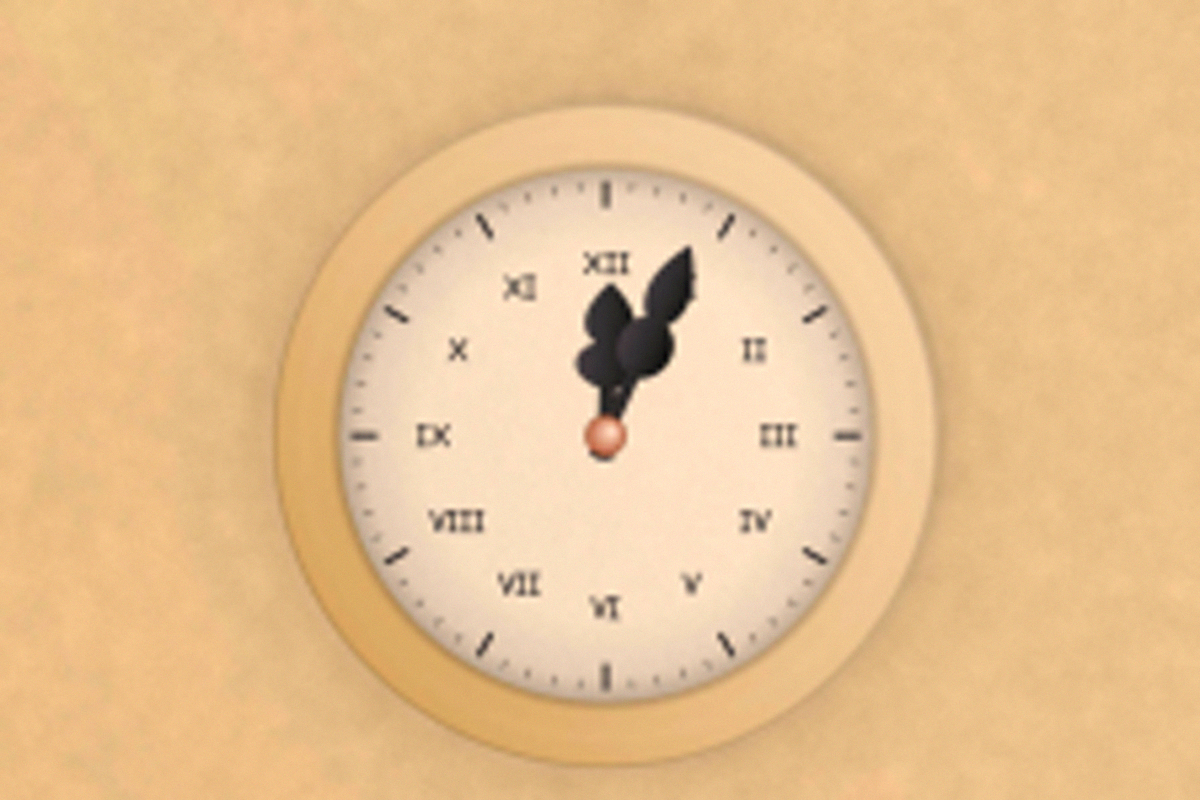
12,04
